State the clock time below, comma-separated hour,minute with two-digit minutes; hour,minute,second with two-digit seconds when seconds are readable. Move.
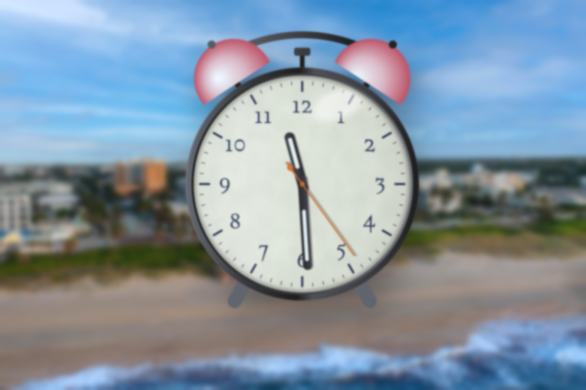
11,29,24
